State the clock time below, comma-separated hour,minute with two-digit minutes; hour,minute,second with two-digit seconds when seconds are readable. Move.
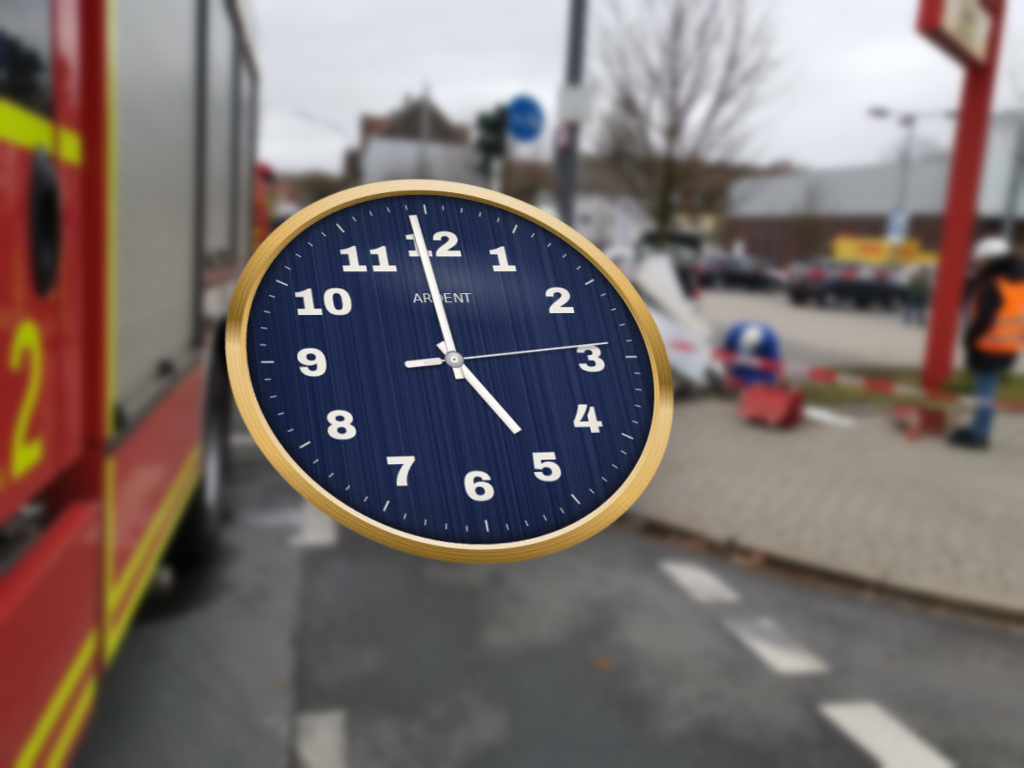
4,59,14
